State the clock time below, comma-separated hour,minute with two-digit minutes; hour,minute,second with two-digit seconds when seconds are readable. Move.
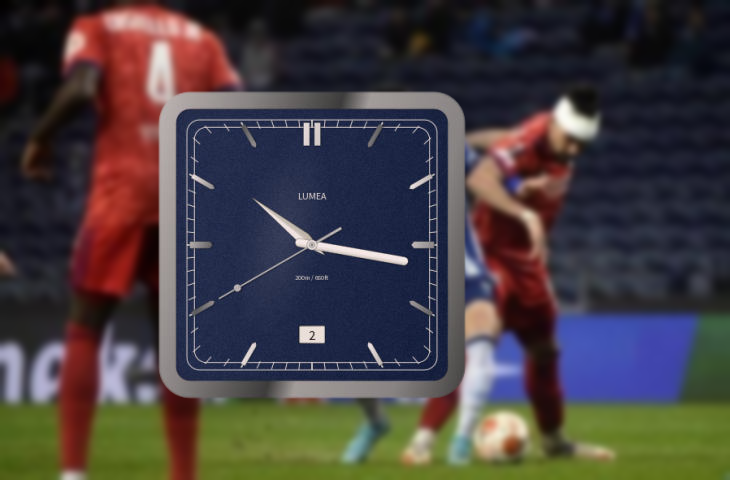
10,16,40
